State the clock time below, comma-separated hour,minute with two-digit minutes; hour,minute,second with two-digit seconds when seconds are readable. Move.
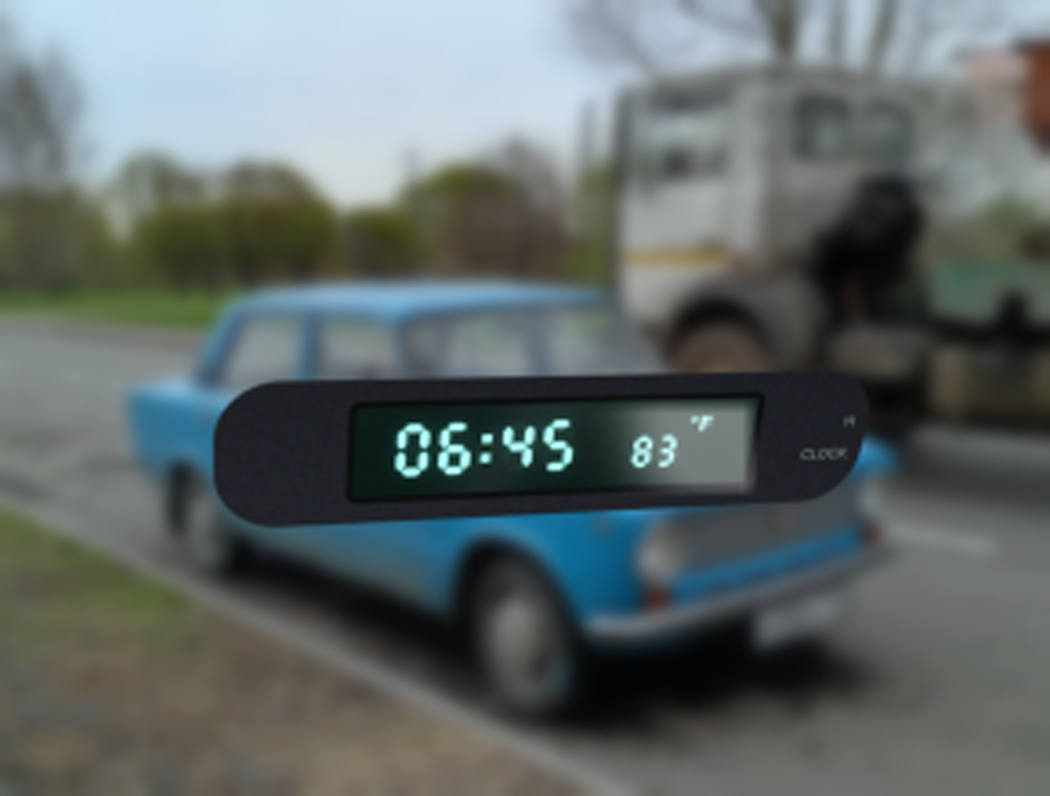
6,45
